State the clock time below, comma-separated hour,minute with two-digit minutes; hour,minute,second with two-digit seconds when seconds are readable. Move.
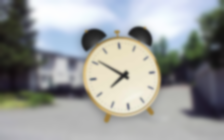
7,51
